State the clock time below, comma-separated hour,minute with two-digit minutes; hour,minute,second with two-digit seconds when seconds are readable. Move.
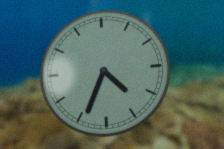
4,34
